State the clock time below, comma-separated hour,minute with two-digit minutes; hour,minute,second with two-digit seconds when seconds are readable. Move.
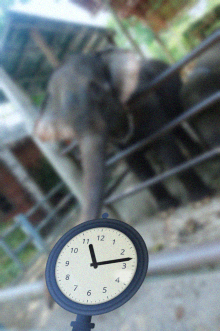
11,13
